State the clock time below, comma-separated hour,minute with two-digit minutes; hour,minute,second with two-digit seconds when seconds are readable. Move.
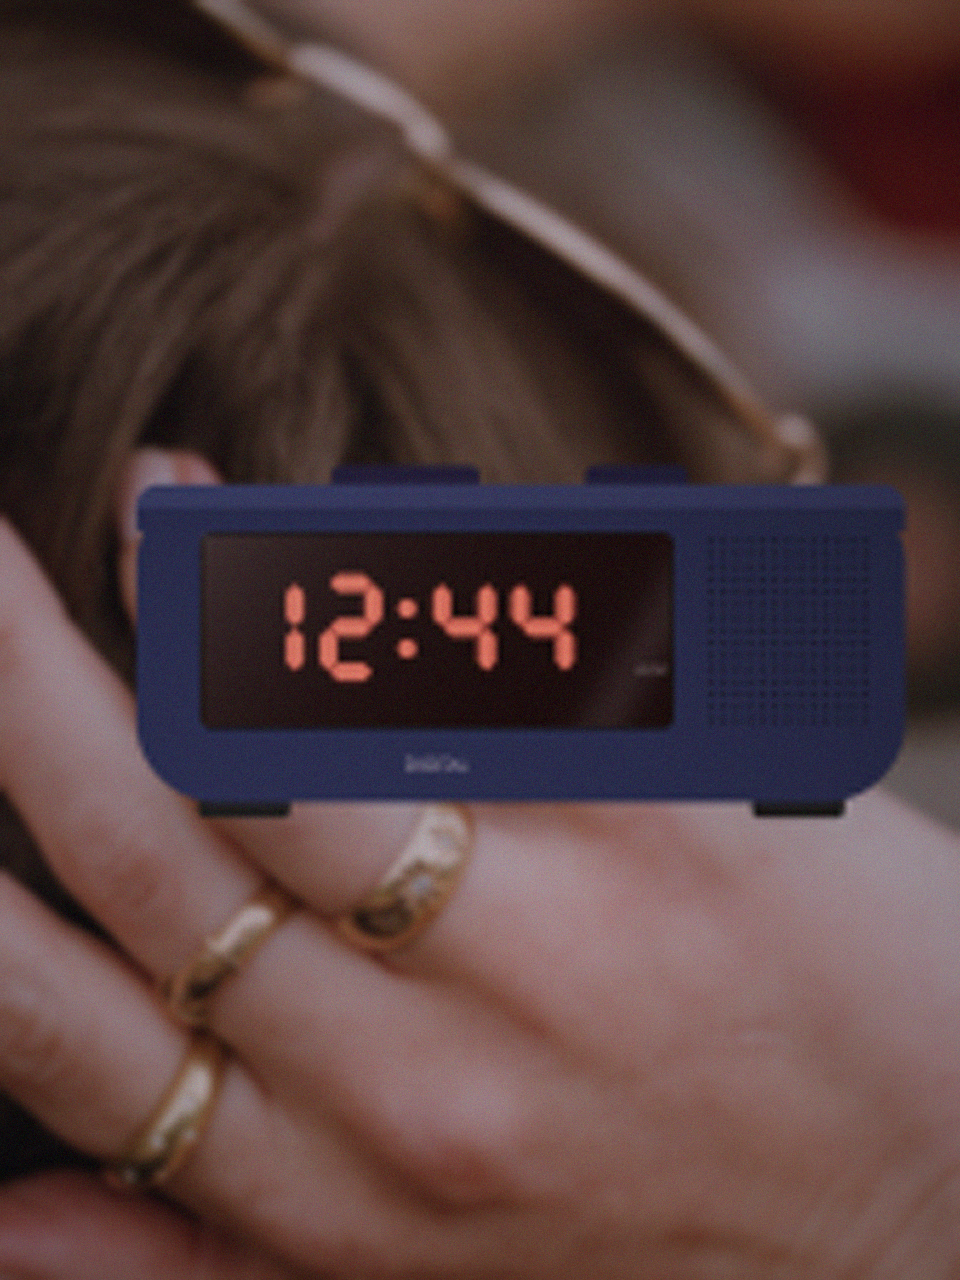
12,44
